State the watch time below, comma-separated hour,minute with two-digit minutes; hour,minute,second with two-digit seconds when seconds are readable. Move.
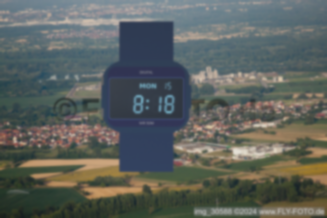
8,18
